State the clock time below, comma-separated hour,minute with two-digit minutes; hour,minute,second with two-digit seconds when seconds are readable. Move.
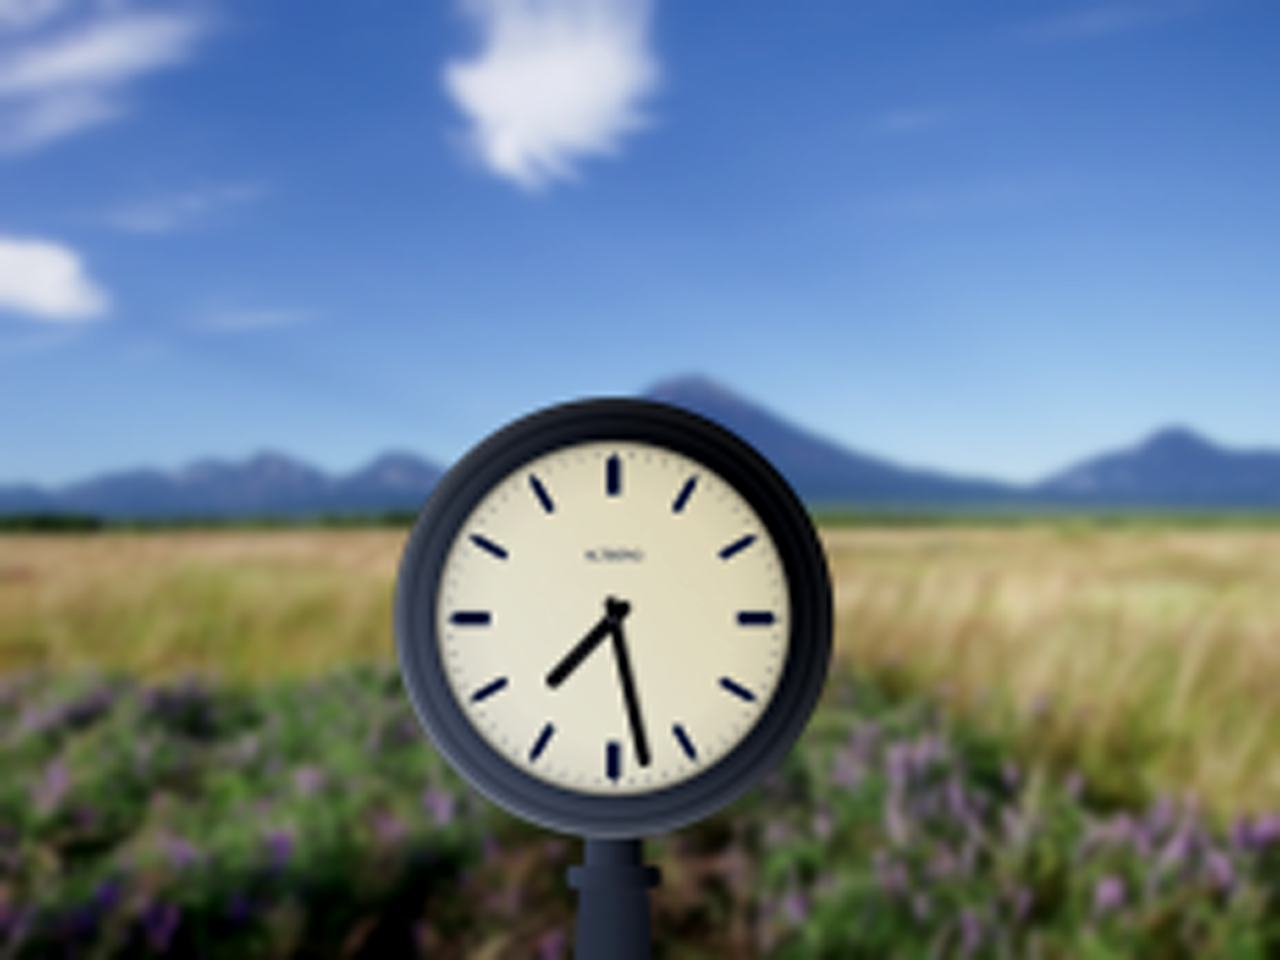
7,28
